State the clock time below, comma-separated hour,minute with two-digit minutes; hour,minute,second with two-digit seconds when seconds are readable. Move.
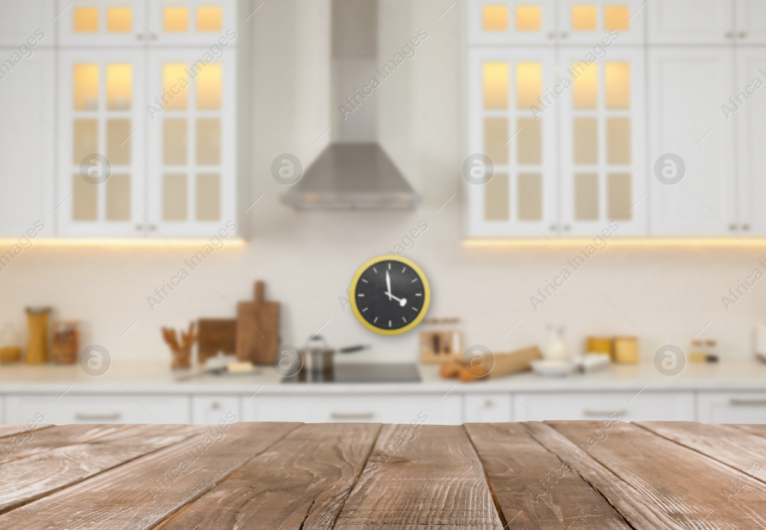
3,59
